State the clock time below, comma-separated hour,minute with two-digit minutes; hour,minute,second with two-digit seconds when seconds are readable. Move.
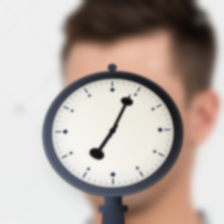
7,04
